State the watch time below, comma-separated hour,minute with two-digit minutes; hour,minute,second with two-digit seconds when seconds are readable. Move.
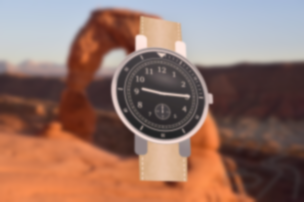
9,15
